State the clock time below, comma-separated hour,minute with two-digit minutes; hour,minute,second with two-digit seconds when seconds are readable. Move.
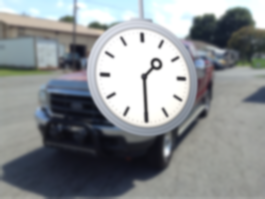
1,30
